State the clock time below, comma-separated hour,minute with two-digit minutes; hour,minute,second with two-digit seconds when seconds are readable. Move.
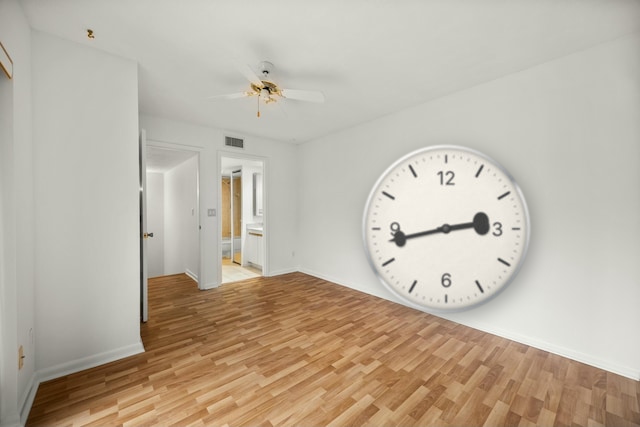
2,43
